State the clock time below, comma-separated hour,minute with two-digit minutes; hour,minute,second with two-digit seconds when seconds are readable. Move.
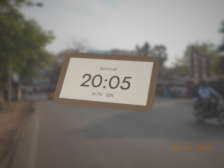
20,05
